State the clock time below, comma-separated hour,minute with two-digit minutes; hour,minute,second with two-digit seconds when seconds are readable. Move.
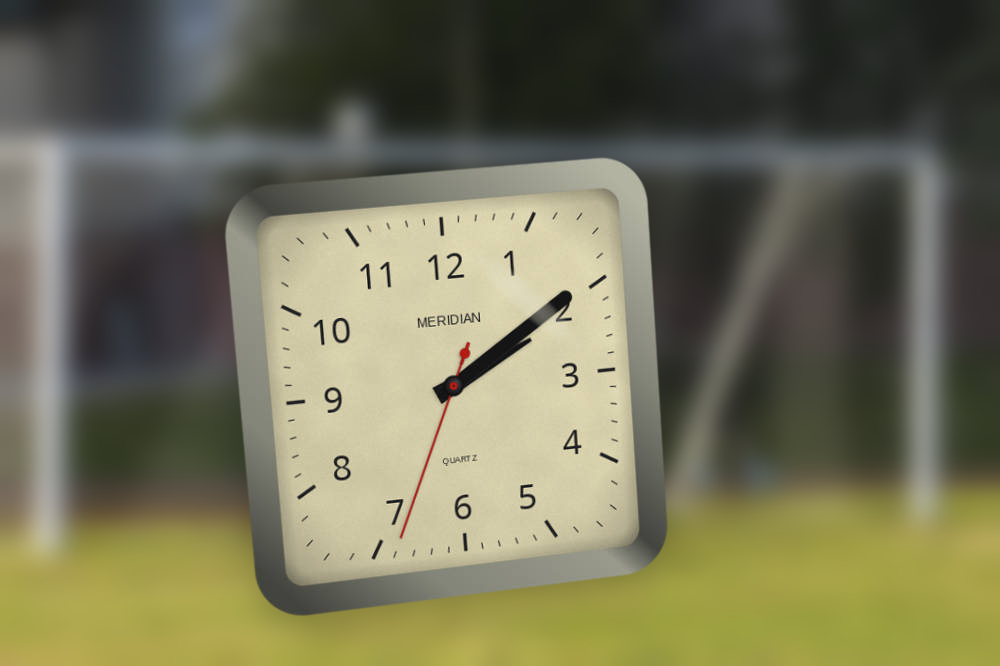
2,09,34
